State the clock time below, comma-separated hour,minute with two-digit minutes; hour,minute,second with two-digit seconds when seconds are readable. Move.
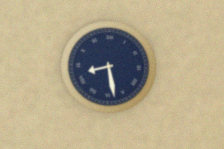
8,28
